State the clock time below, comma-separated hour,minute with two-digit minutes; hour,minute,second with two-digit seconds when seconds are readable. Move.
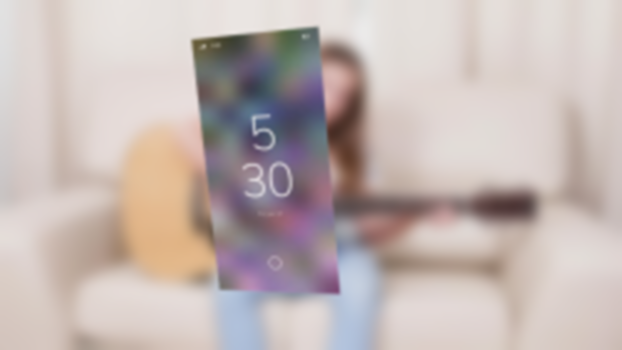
5,30
